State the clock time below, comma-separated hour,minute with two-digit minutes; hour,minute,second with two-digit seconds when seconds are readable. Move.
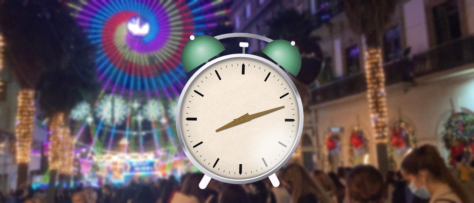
8,12
